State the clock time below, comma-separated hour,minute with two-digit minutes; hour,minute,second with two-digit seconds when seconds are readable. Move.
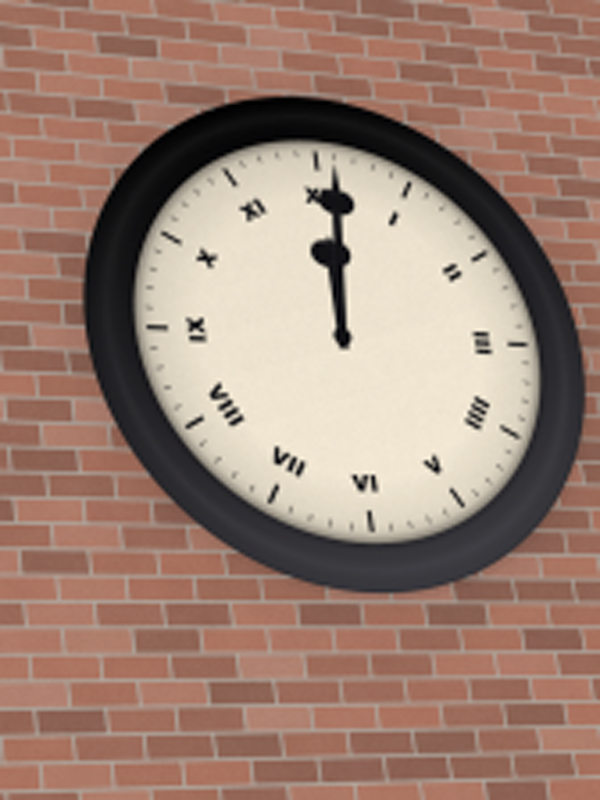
12,01
